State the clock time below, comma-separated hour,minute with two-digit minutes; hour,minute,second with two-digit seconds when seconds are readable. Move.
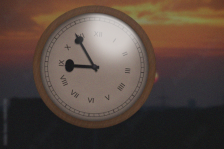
8,54
